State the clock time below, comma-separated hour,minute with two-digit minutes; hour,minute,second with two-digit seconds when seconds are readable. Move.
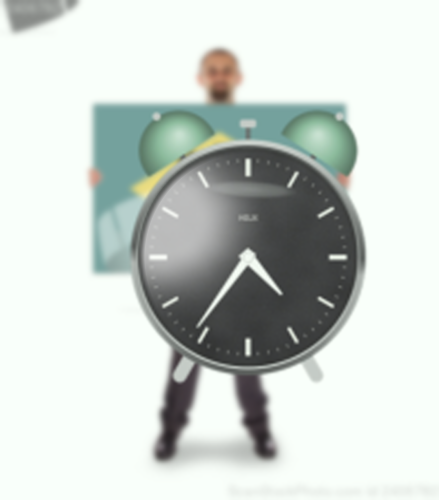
4,36
